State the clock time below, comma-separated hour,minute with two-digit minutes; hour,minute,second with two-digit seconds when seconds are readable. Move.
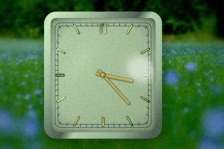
3,23
